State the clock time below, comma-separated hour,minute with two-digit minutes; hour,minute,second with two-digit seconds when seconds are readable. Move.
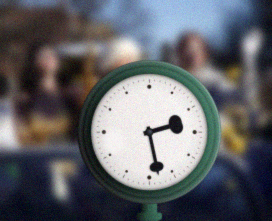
2,28
